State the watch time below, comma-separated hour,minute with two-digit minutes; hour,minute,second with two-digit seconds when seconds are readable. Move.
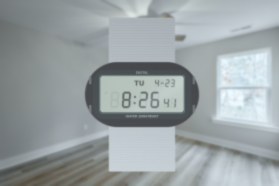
8,26,41
